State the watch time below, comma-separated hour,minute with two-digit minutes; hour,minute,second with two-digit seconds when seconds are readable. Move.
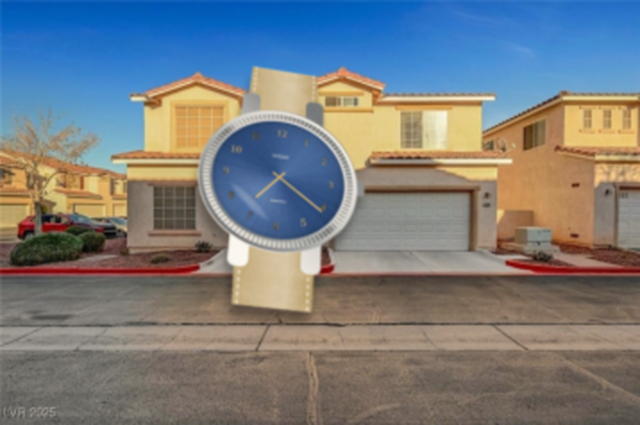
7,21
